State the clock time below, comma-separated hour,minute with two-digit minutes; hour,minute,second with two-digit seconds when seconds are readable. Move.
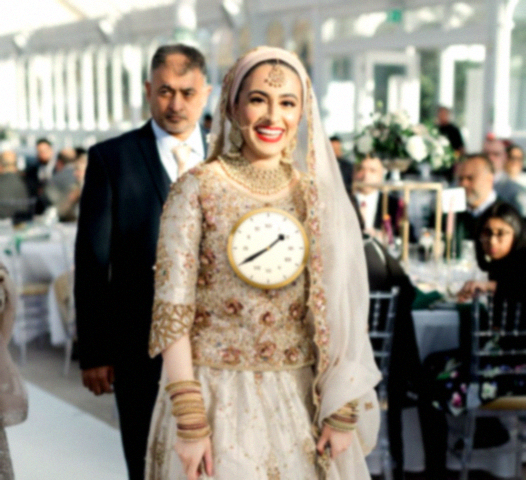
1,40
